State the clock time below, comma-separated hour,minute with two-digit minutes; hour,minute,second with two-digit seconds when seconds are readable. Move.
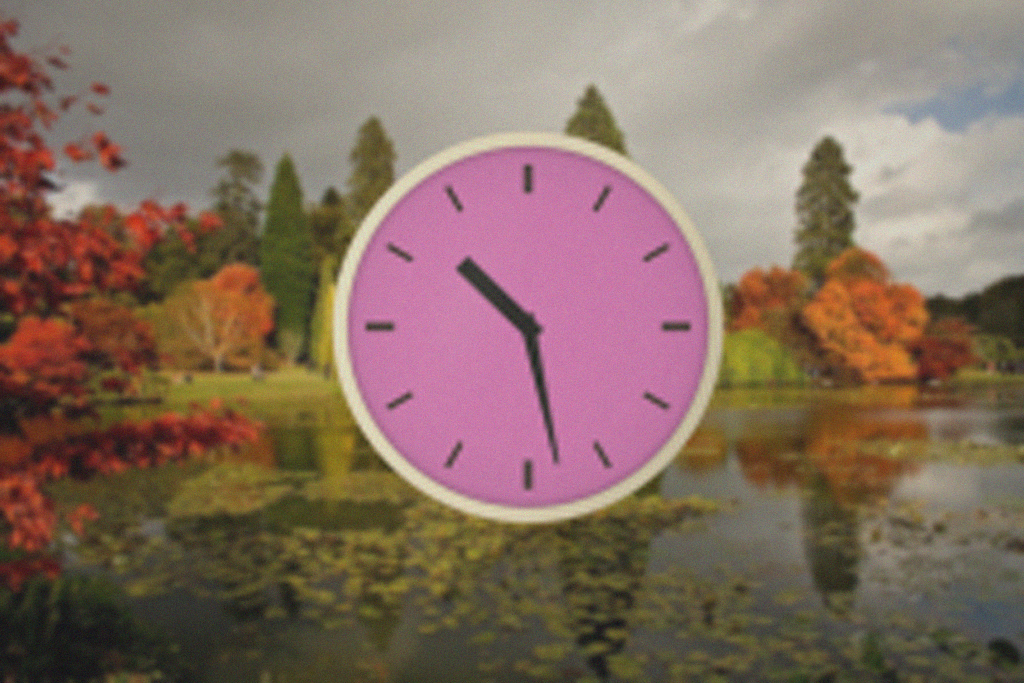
10,28
